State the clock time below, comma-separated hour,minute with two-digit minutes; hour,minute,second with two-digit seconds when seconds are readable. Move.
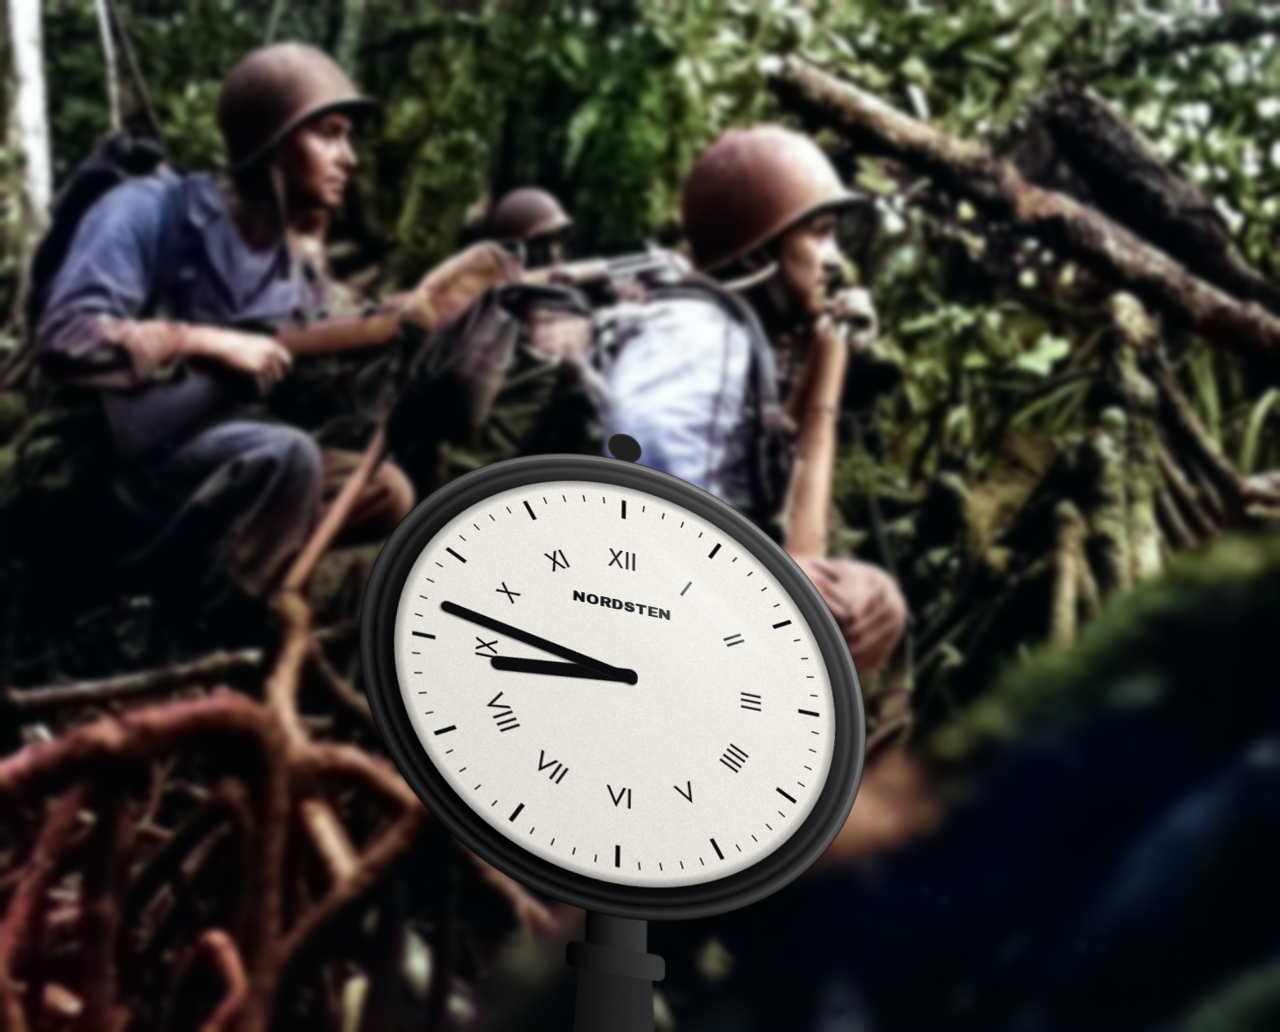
8,47
